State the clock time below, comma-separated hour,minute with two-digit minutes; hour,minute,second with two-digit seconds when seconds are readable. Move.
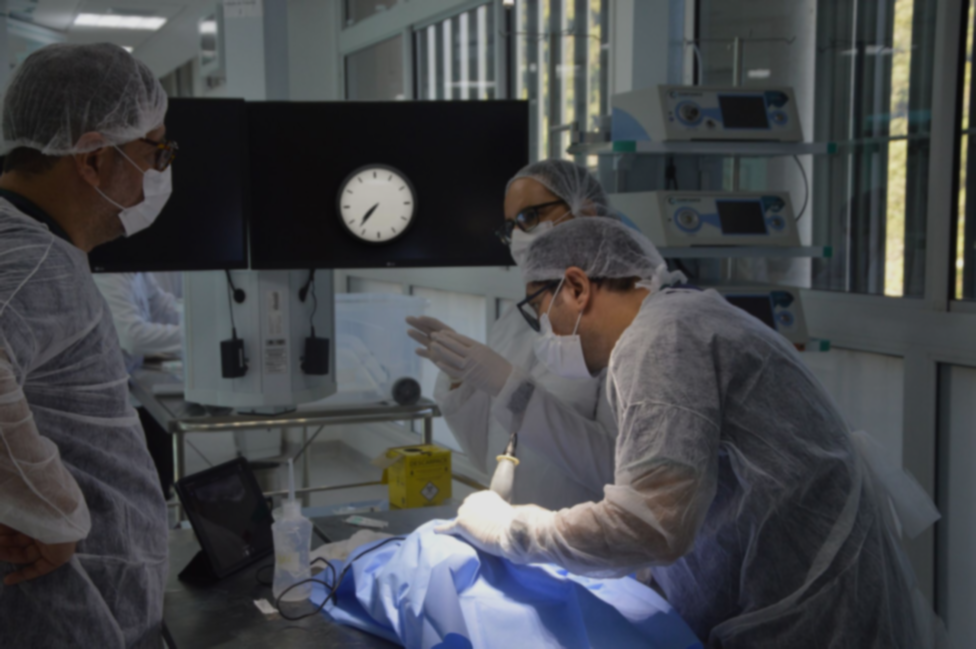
7,37
